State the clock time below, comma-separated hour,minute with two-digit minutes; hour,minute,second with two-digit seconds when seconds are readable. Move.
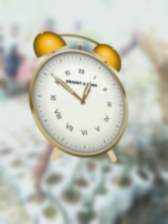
12,51
